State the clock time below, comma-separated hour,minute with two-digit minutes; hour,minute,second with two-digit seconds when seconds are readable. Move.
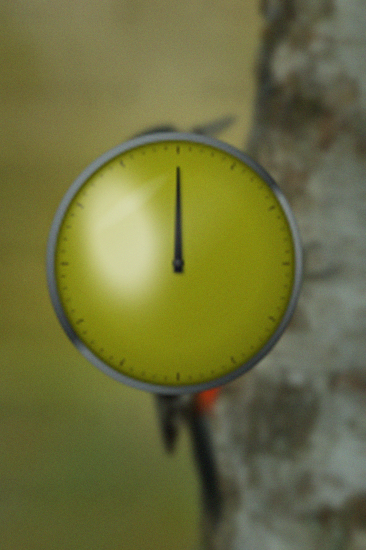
12,00
